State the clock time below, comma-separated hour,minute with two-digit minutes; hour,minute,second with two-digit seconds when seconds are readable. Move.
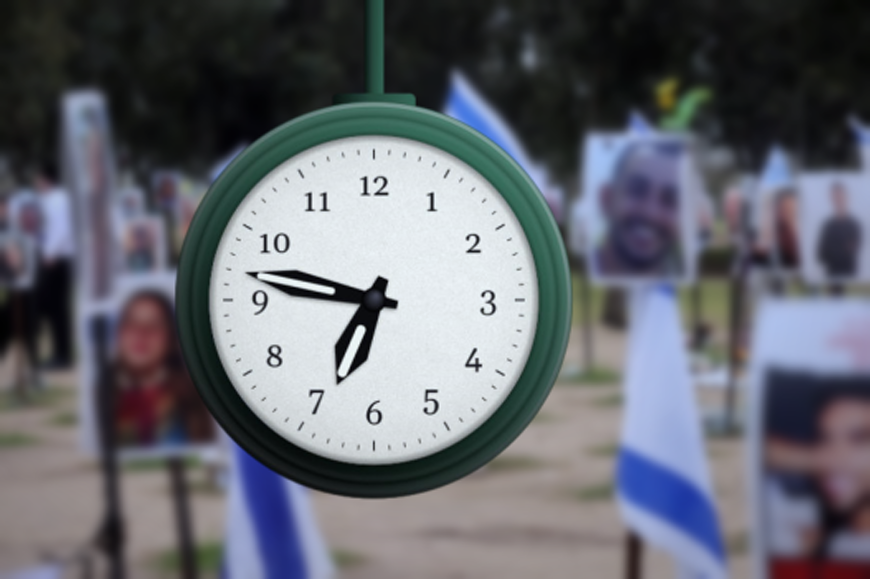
6,47
